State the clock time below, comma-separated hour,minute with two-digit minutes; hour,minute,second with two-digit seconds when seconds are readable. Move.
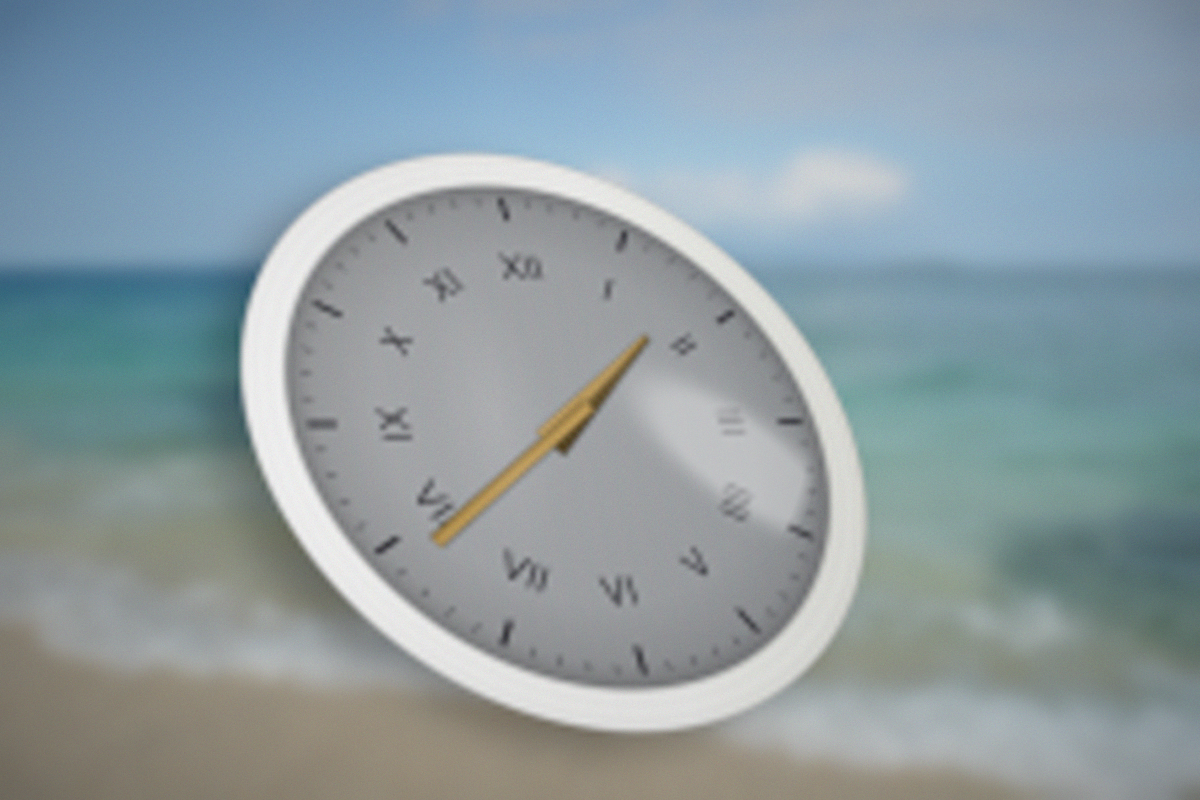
1,39
